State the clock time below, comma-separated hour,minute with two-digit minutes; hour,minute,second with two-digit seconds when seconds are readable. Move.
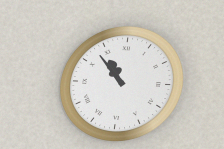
10,53
